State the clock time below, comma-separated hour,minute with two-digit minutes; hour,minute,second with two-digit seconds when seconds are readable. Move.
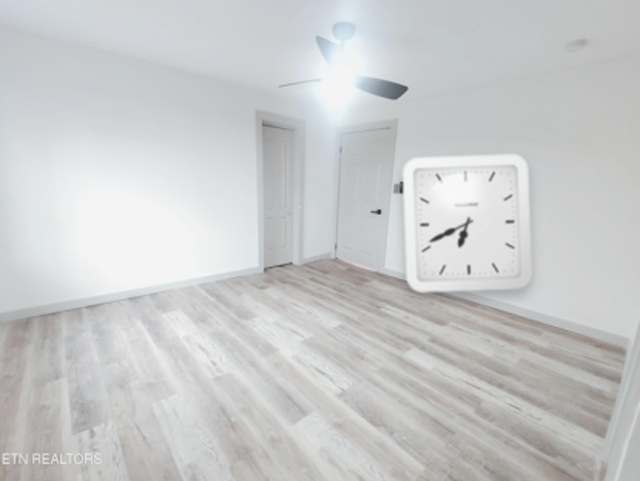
6,41
